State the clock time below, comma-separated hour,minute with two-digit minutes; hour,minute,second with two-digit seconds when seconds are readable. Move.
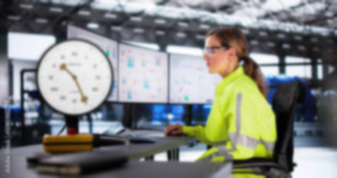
10,26
